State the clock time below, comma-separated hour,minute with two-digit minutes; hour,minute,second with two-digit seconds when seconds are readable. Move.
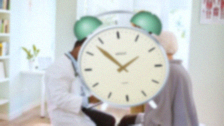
1,53
